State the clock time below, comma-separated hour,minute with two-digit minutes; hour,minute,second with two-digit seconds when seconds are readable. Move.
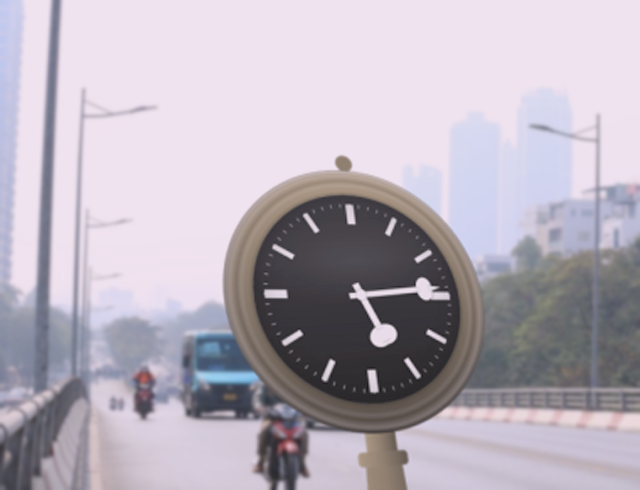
5,14
